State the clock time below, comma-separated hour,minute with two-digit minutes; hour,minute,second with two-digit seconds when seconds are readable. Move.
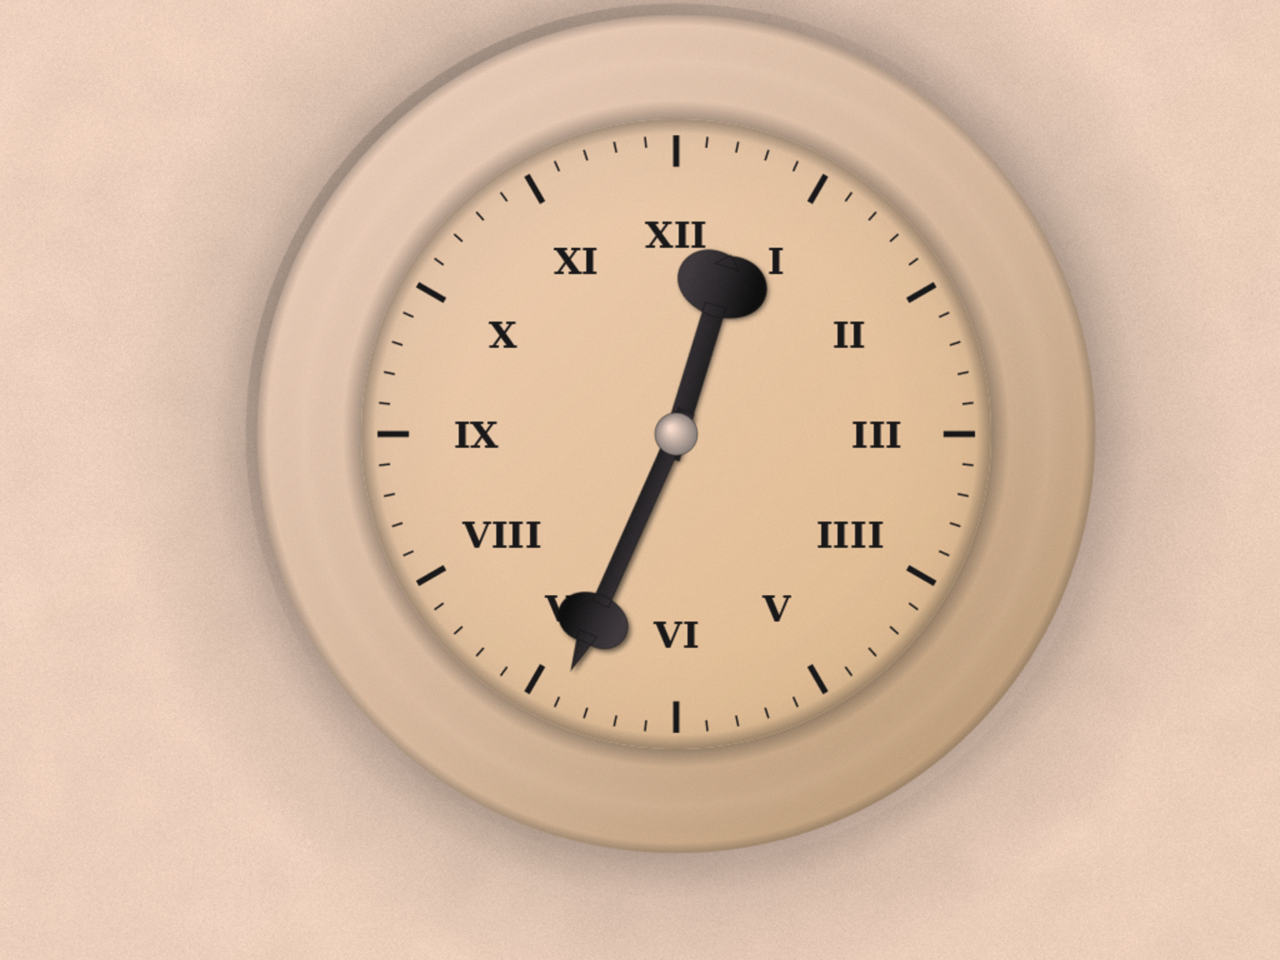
12,34
